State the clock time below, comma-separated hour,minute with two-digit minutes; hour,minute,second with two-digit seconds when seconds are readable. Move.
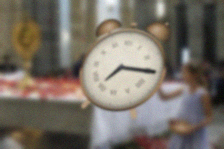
7,15
